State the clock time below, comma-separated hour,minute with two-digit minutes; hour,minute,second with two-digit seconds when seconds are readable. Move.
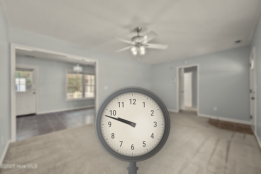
9,48
